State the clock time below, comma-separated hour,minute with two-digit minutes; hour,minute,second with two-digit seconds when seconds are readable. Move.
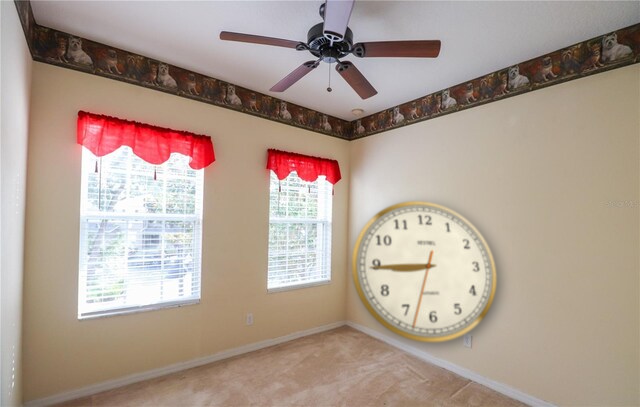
8,44,33
